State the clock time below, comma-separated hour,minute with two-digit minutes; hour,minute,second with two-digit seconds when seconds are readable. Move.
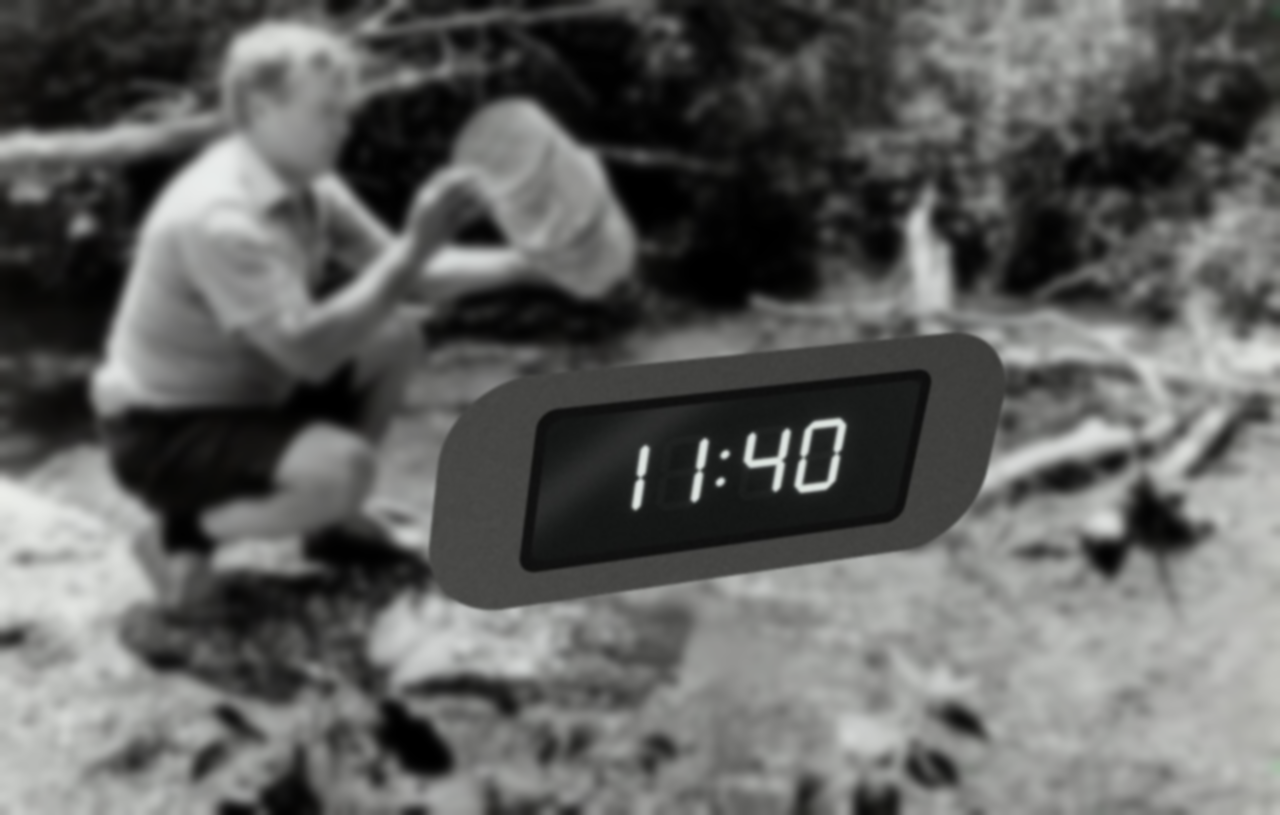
11,40
